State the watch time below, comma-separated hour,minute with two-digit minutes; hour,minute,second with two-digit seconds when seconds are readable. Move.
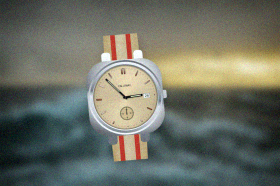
2,53
